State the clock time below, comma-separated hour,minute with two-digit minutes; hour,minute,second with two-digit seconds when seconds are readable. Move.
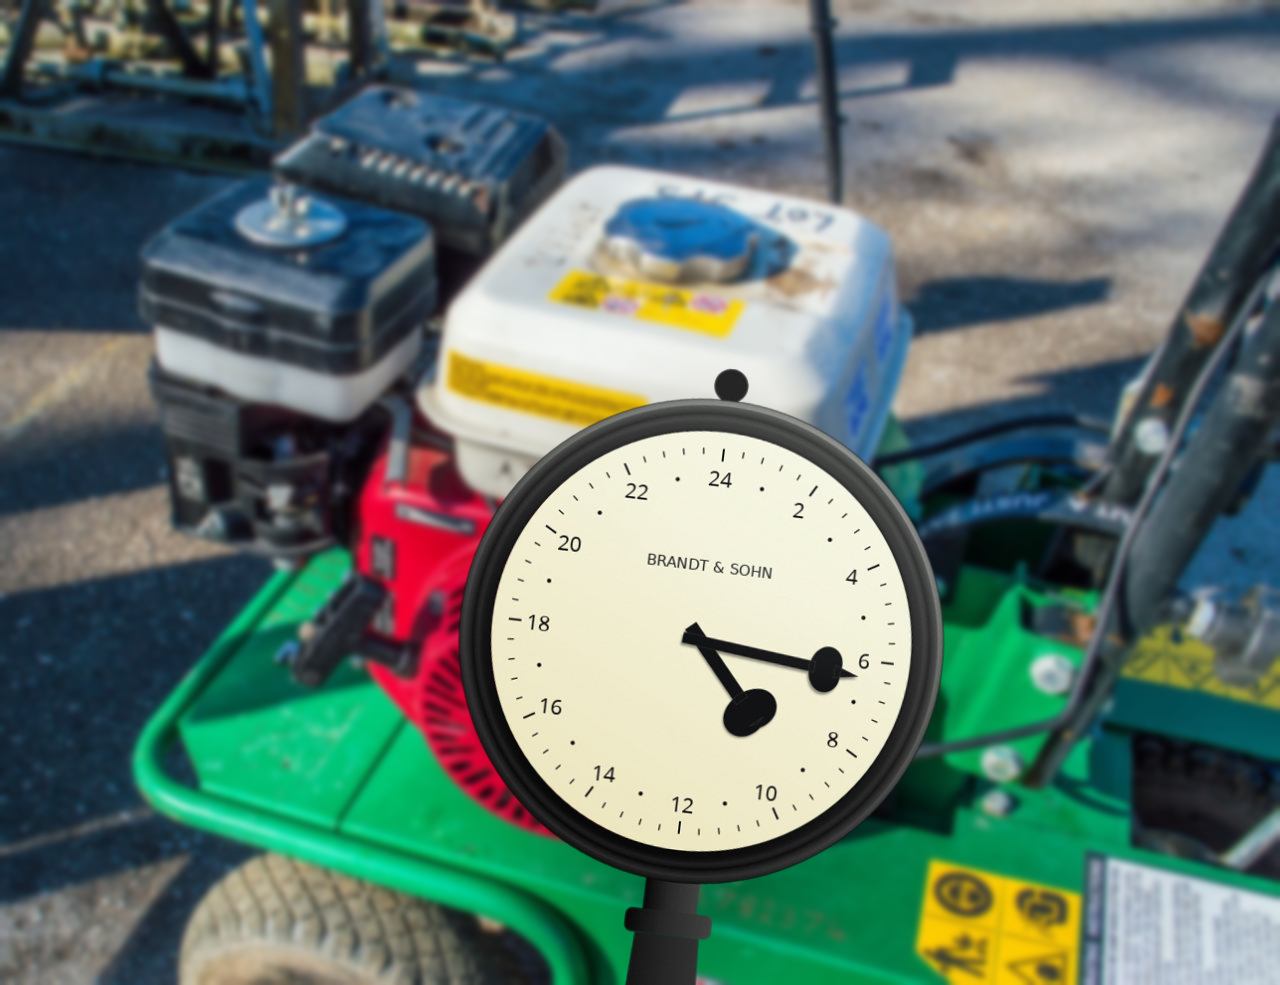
9,16
